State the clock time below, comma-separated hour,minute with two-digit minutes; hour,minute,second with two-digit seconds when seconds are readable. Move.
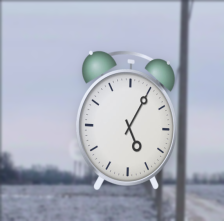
5,05
